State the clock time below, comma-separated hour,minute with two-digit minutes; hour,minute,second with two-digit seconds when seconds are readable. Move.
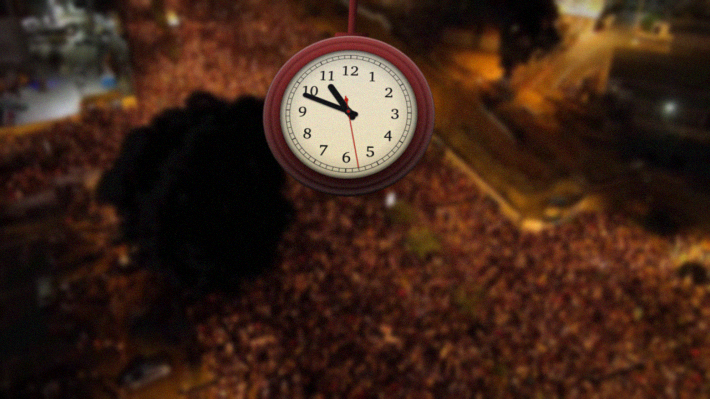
10,48,28
